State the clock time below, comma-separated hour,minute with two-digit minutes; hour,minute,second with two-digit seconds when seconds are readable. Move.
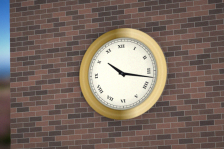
10,17
